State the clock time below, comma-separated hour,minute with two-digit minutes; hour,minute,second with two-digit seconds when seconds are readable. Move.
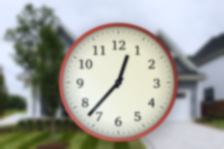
12,37
